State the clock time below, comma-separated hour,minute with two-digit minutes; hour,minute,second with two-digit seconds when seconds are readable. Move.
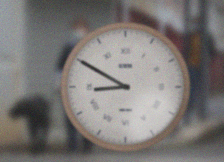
8,50
